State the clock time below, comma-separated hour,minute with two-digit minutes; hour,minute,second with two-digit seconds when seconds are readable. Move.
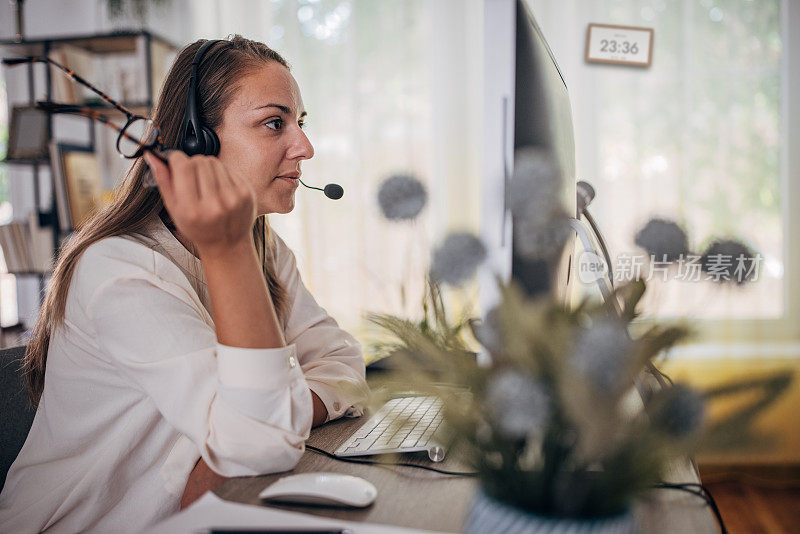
23,36
